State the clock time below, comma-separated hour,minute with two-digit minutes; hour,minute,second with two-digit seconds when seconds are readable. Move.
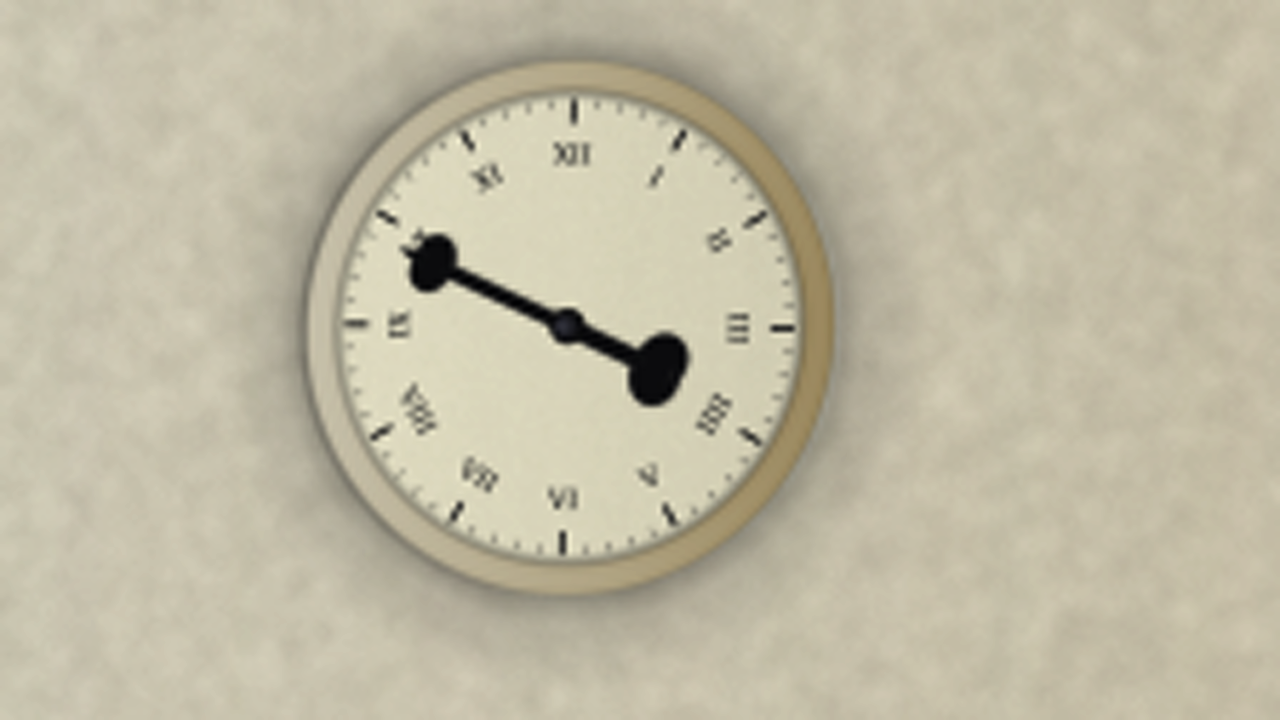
3,49
